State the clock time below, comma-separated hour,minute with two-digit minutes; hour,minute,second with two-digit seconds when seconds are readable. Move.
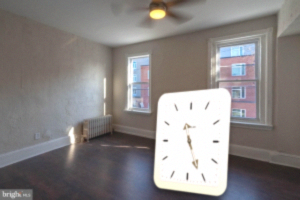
11,26
